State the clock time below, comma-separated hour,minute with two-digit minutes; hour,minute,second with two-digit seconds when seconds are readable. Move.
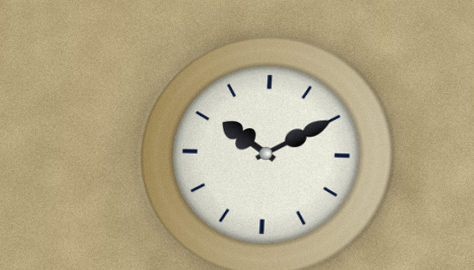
10,10
